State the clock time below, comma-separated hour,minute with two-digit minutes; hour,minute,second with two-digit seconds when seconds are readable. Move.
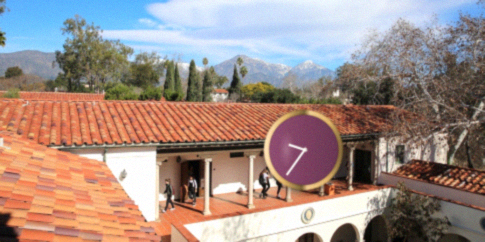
9,36
